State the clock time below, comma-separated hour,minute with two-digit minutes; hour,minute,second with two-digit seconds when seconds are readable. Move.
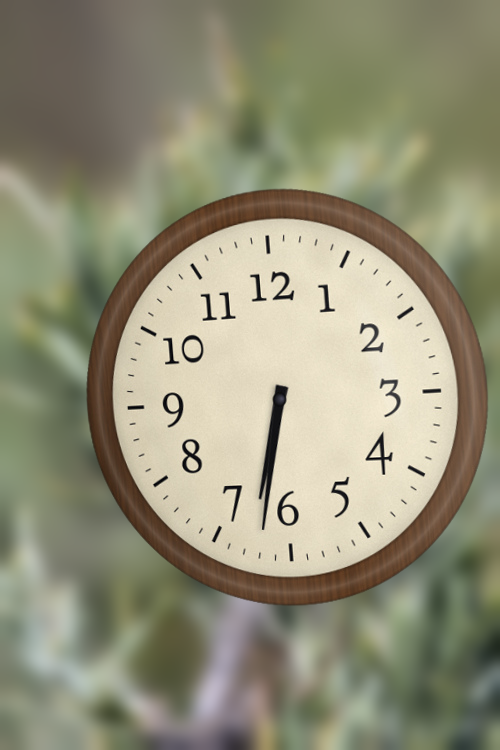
6,32
